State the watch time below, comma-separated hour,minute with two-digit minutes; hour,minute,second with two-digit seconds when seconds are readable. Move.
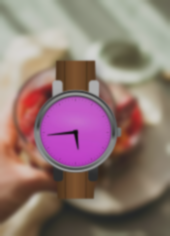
5,44
